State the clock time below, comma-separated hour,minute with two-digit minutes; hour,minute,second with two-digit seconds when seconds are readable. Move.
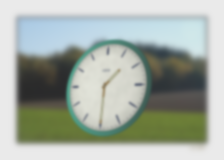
1,30
